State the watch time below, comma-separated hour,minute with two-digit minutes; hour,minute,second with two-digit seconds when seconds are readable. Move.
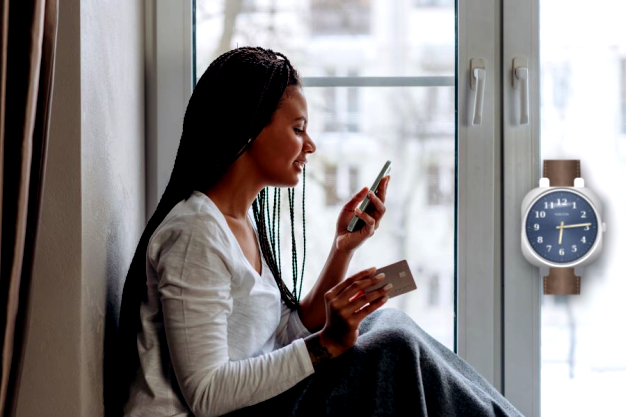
6,14
